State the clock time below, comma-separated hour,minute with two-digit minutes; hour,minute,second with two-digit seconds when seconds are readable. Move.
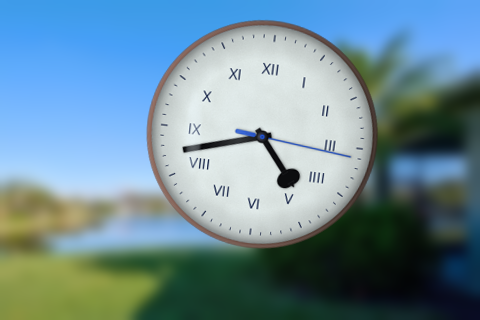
4,42,16
